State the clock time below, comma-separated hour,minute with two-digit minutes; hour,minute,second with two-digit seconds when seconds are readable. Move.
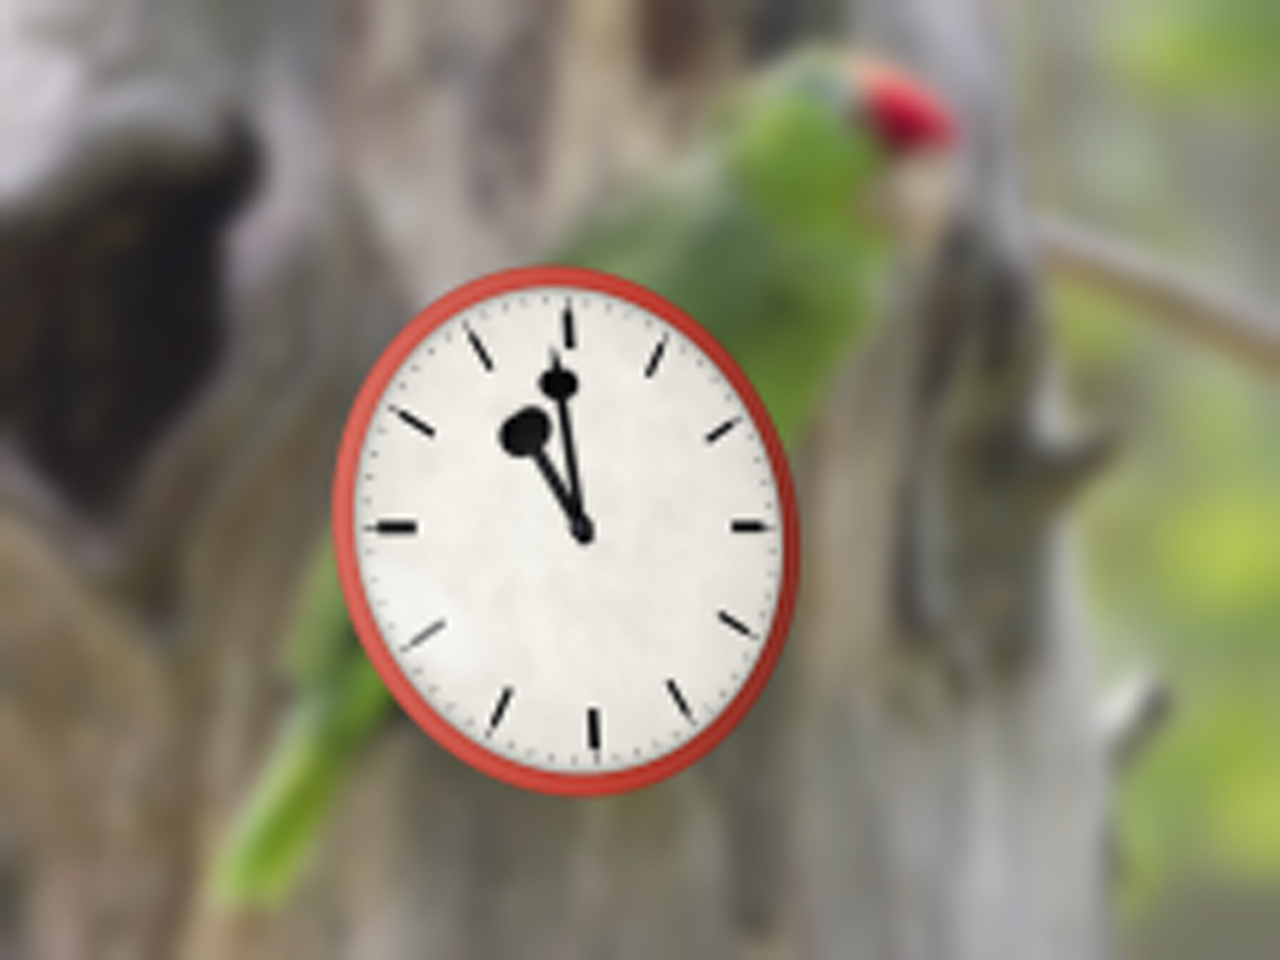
10,59
